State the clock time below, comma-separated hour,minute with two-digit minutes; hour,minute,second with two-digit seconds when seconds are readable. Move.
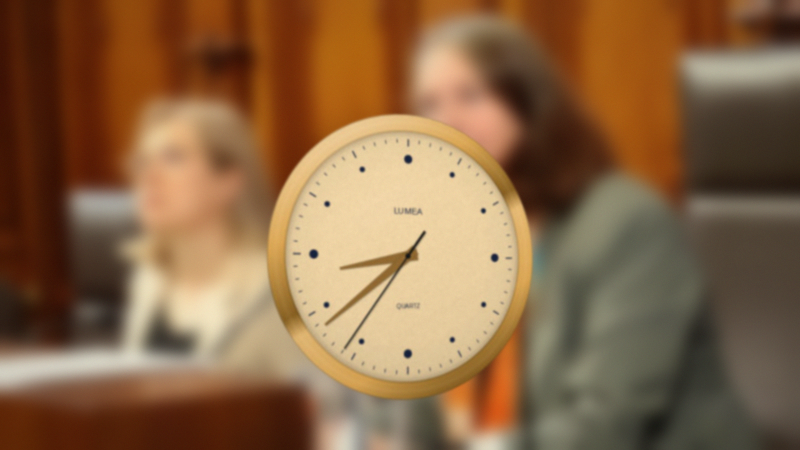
8,38,36
